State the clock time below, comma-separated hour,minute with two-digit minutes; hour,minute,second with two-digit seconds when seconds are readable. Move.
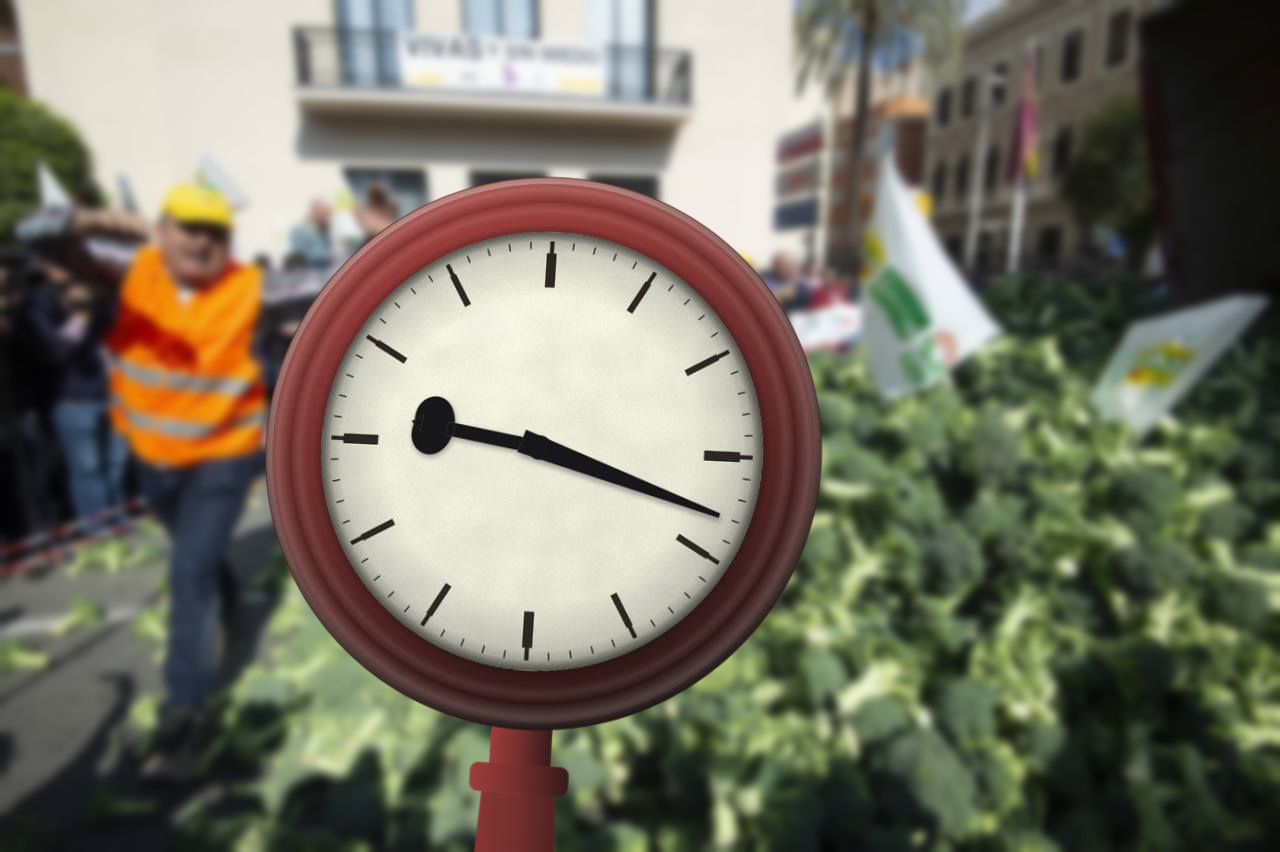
9,18
